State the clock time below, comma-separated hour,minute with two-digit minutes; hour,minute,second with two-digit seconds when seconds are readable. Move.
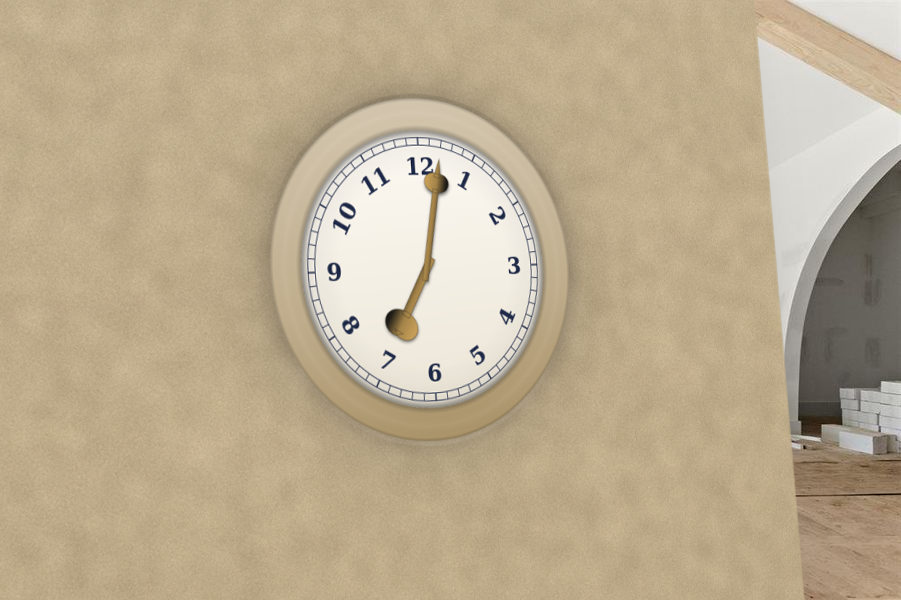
7,02
